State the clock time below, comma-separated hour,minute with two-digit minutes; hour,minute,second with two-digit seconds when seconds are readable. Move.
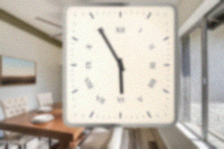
5,55
